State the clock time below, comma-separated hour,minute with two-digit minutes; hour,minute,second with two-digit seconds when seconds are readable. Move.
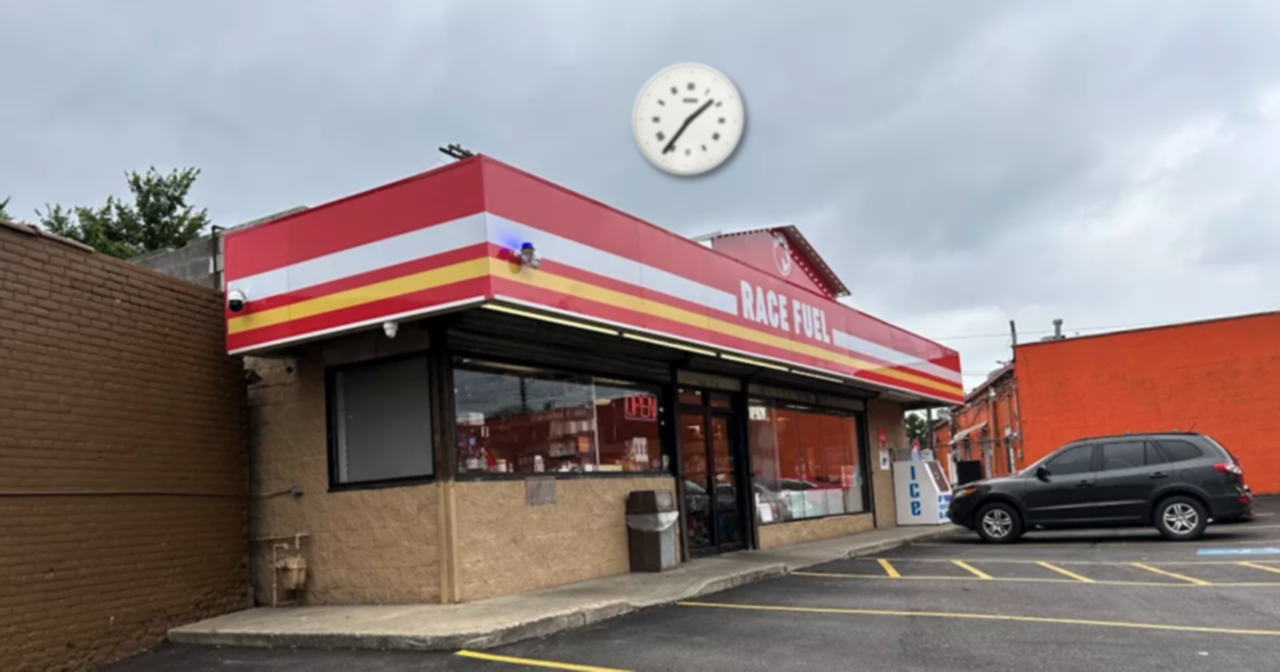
1,36
